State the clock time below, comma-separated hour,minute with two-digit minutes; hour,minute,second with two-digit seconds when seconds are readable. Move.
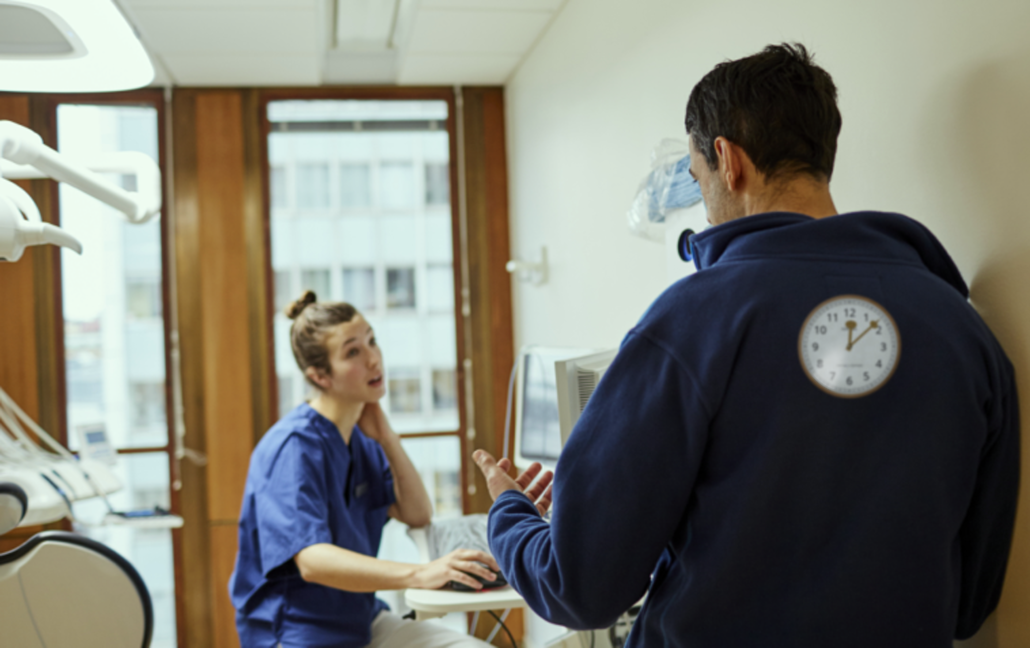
12,08
